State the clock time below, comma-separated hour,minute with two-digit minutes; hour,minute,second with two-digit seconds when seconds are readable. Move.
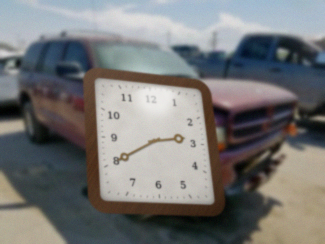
2,40
